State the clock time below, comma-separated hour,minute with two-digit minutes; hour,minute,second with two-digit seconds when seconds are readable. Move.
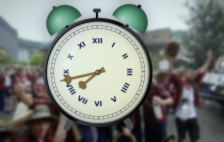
7,43
